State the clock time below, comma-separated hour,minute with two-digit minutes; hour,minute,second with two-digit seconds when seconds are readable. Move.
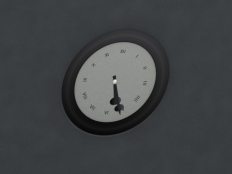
5,26
